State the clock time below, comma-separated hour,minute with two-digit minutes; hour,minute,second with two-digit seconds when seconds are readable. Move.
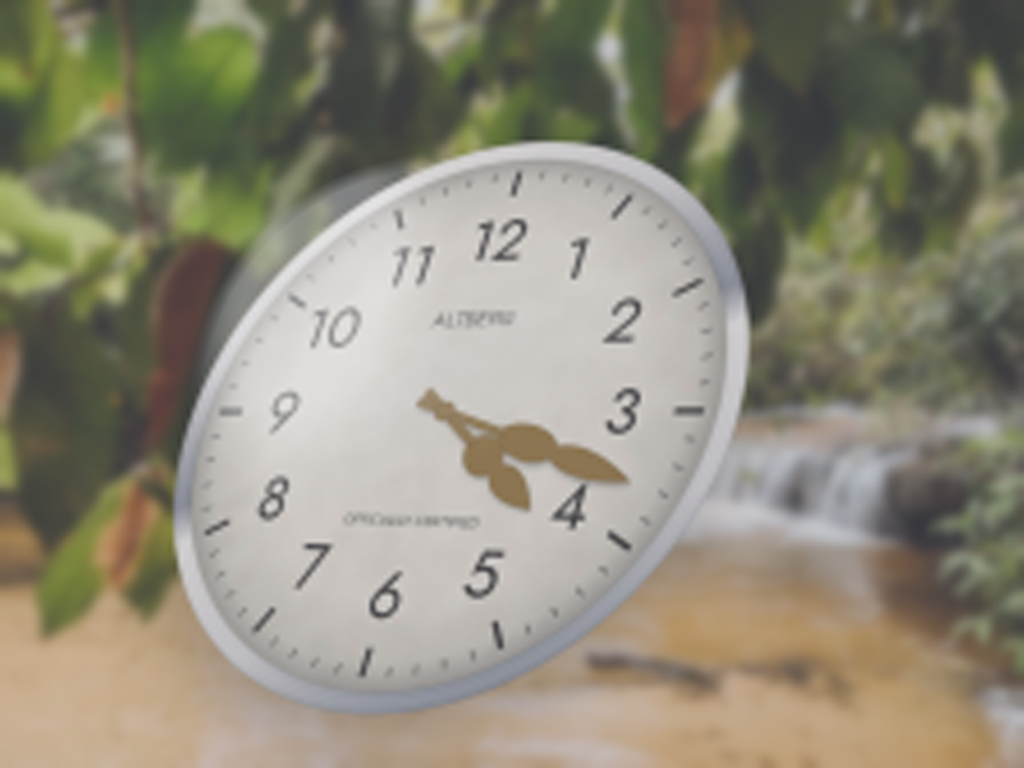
4,18
